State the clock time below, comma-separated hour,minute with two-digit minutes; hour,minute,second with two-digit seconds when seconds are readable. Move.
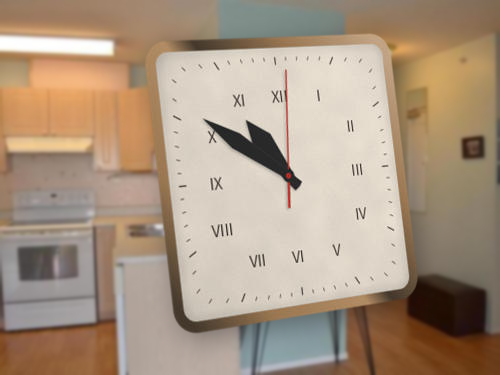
10,51,01
